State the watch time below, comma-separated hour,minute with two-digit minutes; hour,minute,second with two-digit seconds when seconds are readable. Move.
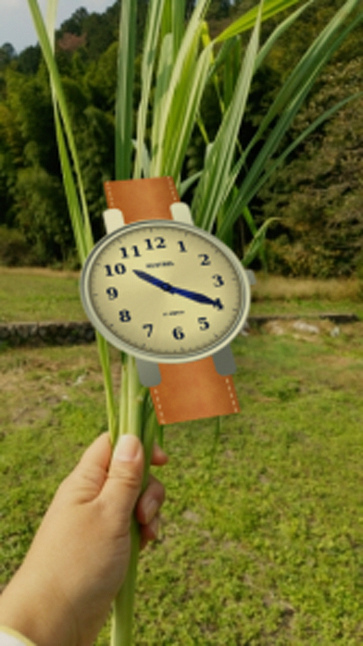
10,20
